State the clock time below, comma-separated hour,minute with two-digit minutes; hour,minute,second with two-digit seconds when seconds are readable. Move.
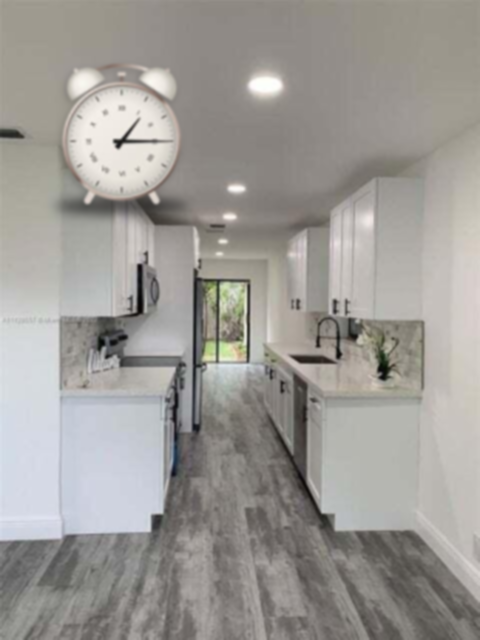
1,15
